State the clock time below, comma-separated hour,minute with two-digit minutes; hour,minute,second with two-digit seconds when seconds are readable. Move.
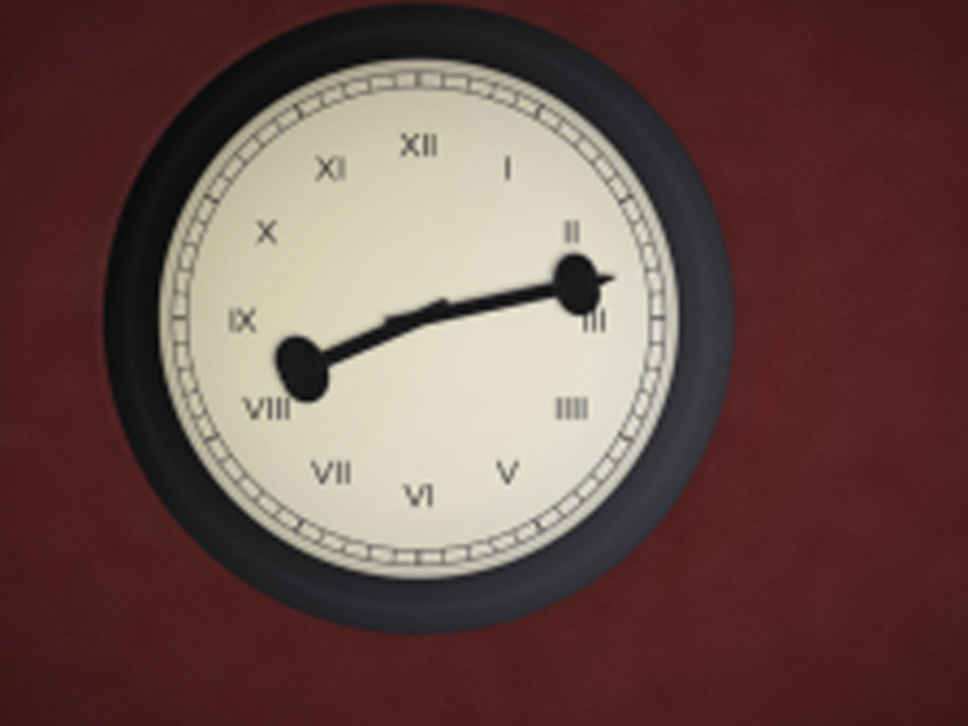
8,13
